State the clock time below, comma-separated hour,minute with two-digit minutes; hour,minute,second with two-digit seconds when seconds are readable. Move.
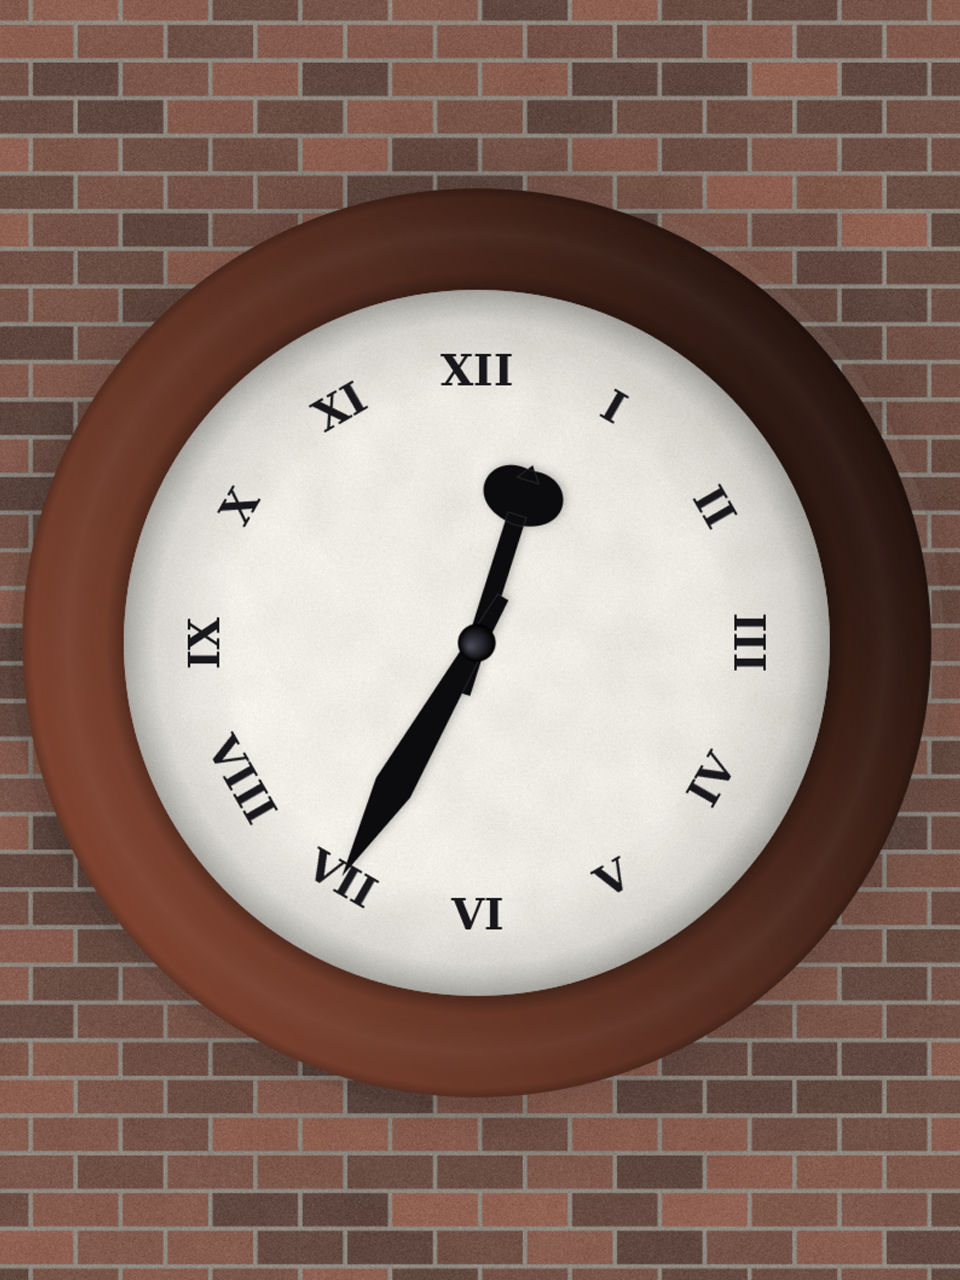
12,35
